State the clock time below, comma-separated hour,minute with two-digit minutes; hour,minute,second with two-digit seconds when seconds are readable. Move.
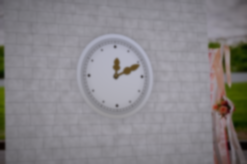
12,11
